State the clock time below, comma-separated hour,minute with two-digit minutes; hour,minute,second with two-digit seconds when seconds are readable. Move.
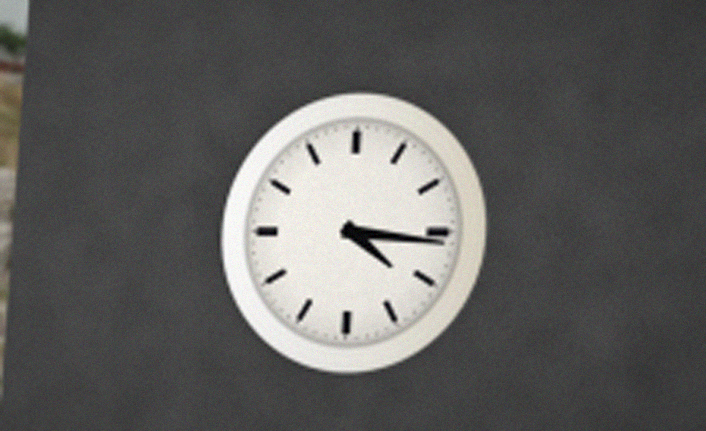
4,16
